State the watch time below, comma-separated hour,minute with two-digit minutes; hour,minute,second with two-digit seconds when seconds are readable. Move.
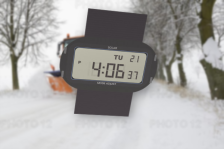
4,06,37
